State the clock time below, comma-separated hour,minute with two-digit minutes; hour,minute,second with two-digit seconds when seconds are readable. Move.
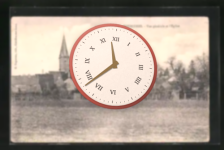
11,38
